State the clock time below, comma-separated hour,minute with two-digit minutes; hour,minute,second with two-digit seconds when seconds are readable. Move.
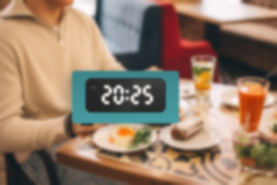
20,25
